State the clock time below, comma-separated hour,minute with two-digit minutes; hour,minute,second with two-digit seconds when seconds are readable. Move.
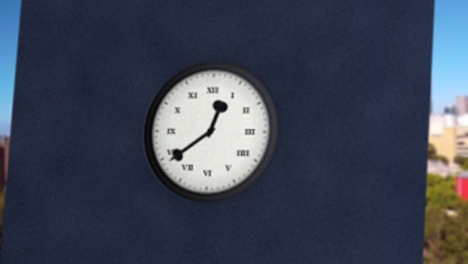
12,39
